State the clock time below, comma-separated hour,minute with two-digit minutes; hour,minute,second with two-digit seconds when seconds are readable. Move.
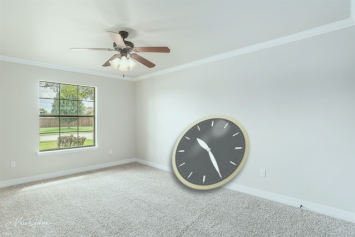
10,25
